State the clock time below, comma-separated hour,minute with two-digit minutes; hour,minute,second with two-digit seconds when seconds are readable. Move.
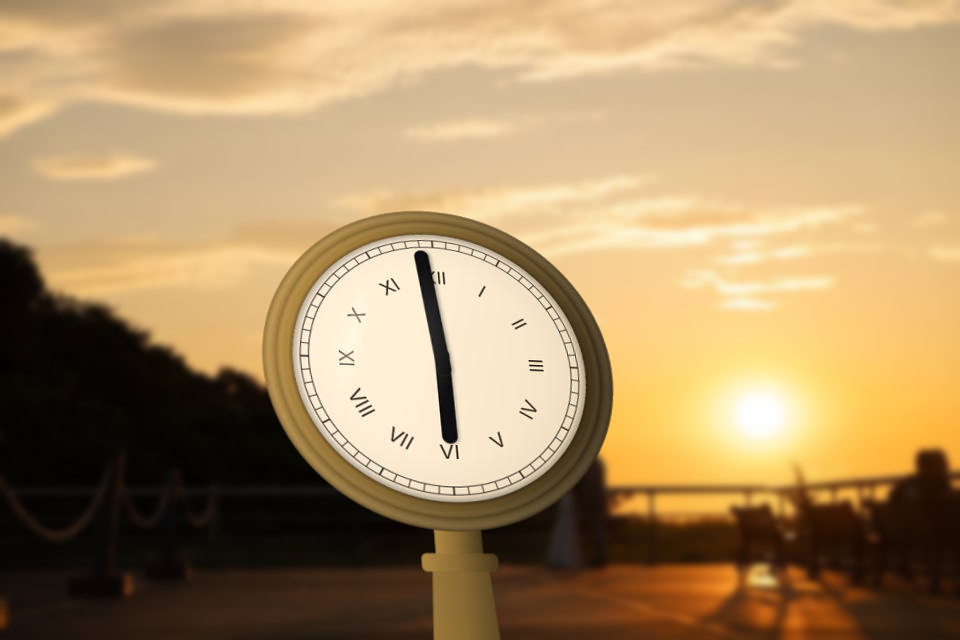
5,59
